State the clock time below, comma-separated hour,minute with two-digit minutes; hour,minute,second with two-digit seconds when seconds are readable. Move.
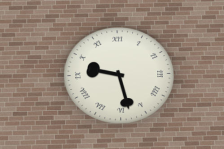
9,28
